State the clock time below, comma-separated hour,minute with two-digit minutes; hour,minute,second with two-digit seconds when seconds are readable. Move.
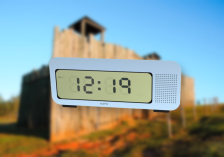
12,19
